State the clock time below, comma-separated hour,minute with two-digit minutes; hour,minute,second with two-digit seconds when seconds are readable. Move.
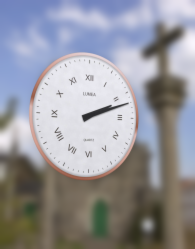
2,12
